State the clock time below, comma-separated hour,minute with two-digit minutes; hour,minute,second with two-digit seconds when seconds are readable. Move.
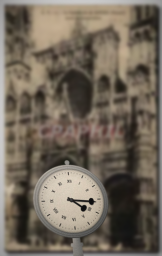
4,16
